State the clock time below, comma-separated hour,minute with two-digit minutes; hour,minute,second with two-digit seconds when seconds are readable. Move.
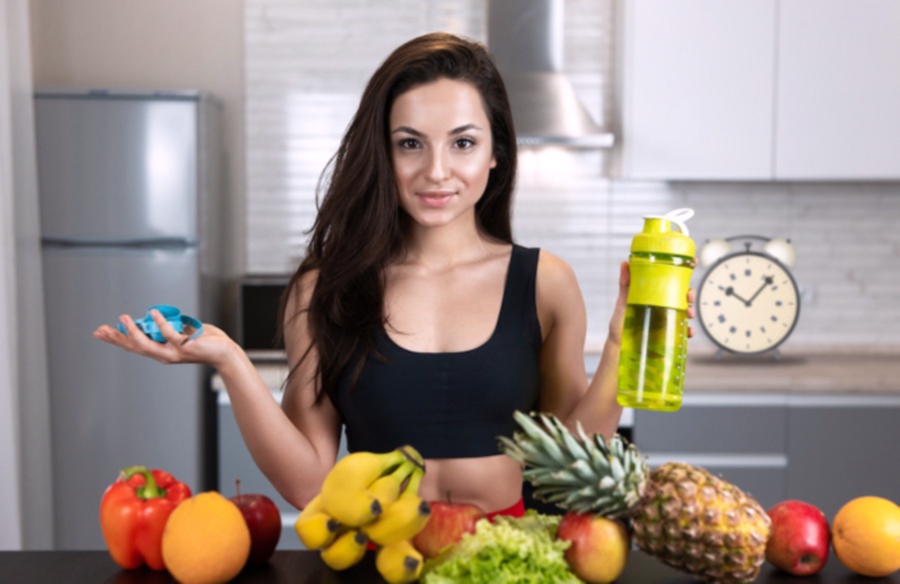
10,07
